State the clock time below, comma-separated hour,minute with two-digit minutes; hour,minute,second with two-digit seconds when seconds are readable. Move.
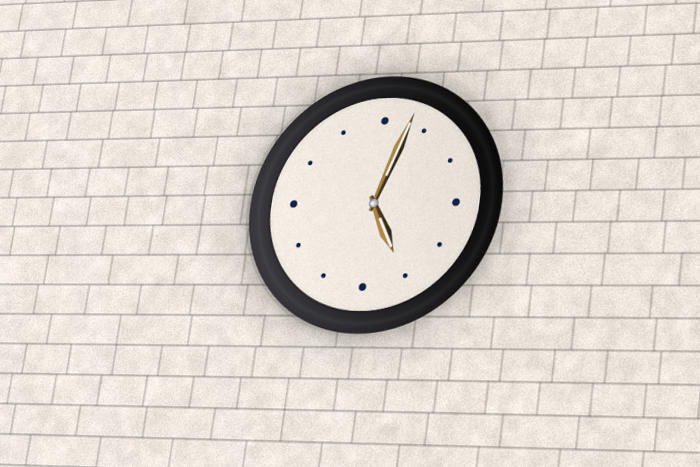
5,03
